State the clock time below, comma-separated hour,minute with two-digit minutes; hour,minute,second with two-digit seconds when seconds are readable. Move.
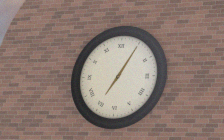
7,05
